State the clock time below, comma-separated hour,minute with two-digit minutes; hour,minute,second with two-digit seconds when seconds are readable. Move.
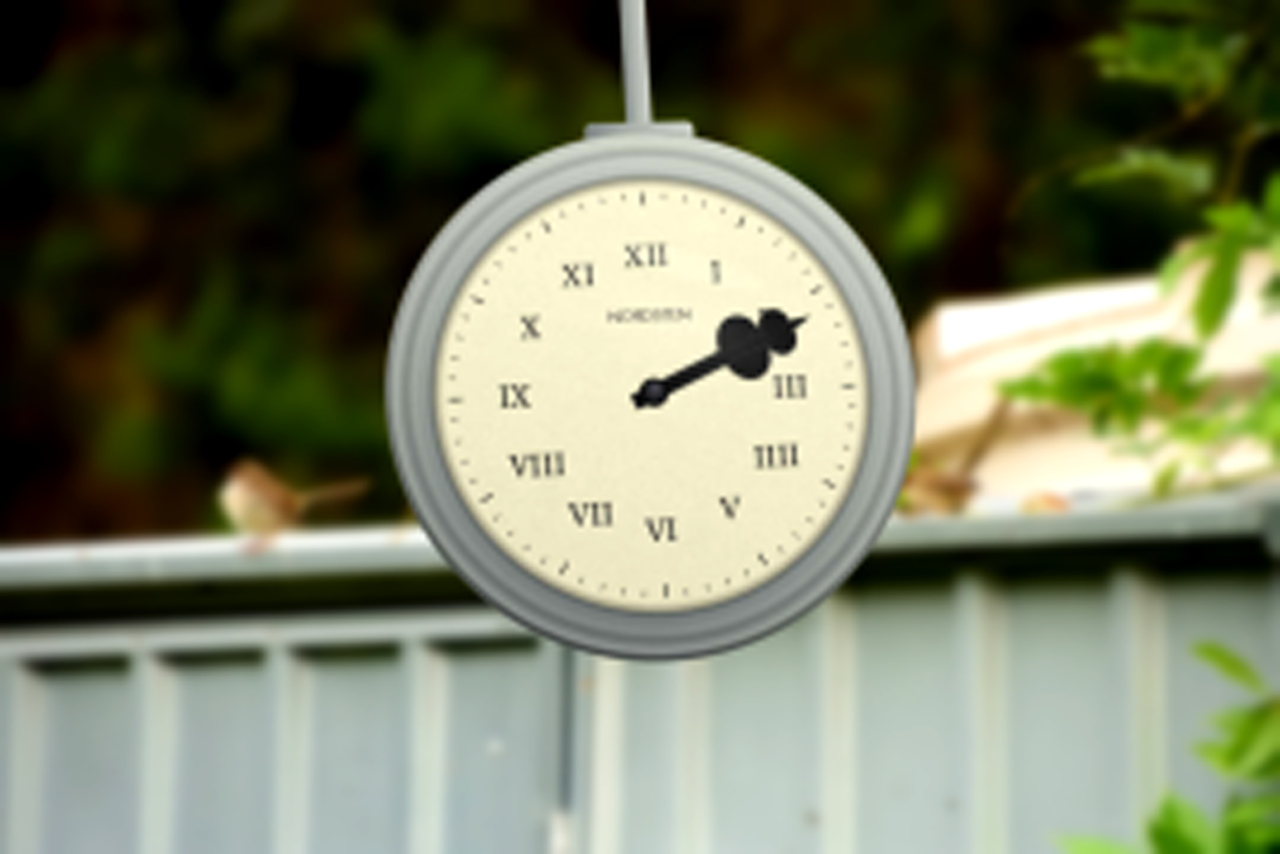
2,11
